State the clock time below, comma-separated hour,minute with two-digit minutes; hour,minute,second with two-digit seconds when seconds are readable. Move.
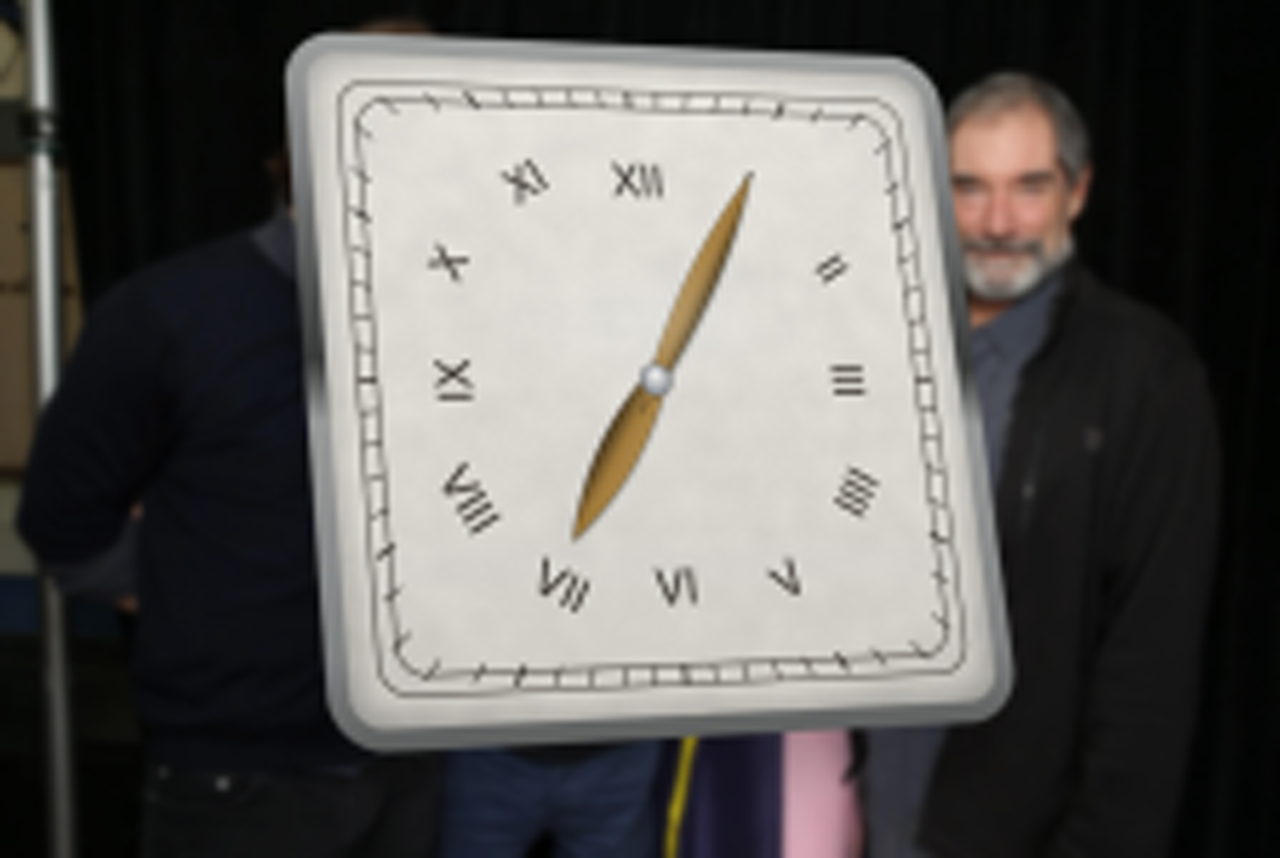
7,05
